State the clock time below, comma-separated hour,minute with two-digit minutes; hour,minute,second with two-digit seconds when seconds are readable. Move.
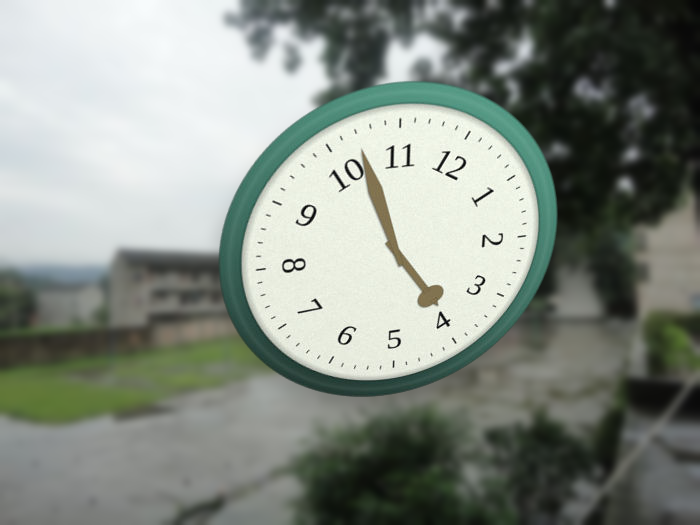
3,52
